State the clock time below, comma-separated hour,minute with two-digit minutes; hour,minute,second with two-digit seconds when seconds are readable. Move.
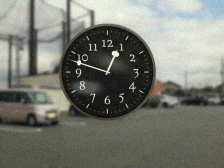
12,48
